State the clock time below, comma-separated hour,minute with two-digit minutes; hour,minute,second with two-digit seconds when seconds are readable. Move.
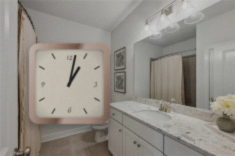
1,02
